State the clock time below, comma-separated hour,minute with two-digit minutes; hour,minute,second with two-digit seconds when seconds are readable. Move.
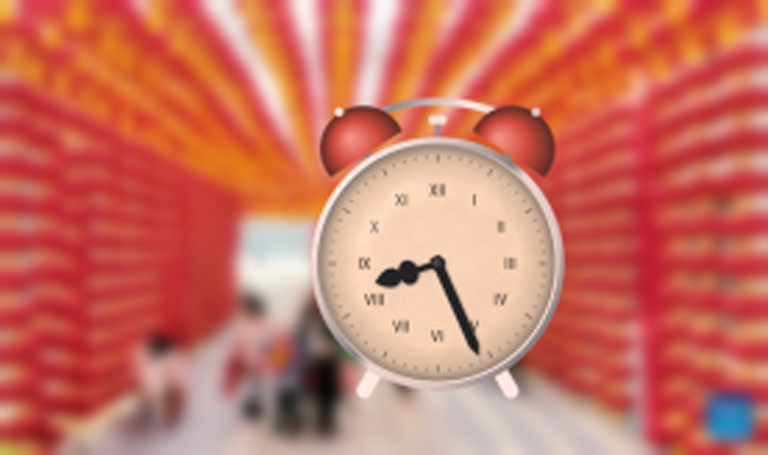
8,26
